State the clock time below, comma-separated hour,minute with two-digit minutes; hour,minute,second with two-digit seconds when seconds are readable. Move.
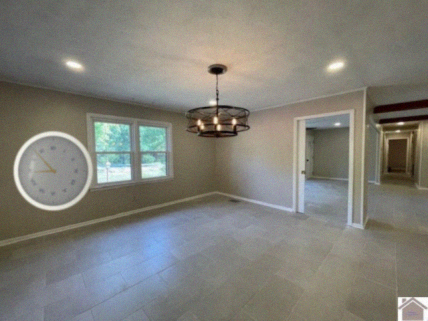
8,53
